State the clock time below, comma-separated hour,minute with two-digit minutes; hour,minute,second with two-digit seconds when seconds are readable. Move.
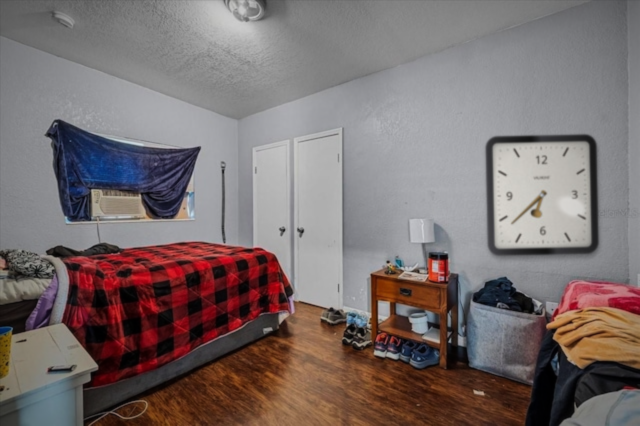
6,38
